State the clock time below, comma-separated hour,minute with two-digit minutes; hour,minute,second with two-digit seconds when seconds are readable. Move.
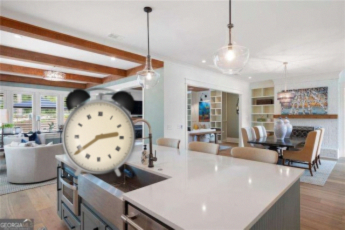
2,39
